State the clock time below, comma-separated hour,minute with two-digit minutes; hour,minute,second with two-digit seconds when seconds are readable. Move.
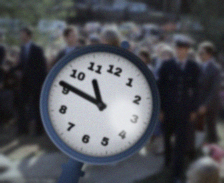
10,46
